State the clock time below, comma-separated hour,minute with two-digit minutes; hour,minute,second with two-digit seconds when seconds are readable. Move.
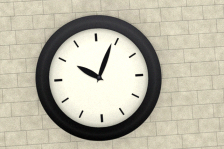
10,04
